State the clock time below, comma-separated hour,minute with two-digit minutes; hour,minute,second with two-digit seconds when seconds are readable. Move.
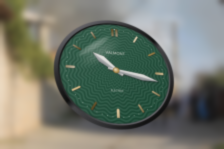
10,17
